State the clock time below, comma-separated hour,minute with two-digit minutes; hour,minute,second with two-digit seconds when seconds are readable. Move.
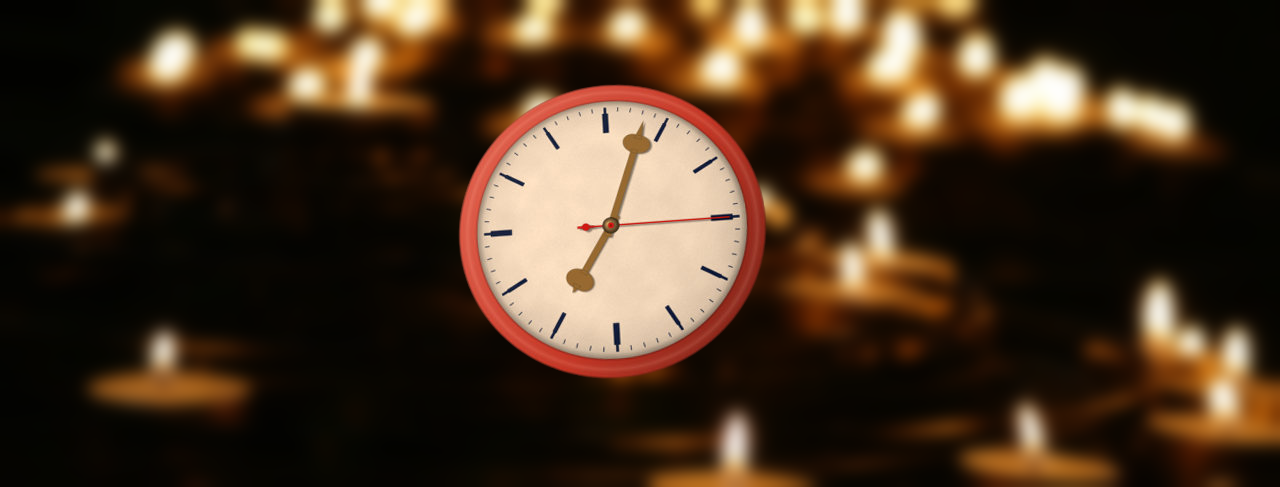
7,03,15
